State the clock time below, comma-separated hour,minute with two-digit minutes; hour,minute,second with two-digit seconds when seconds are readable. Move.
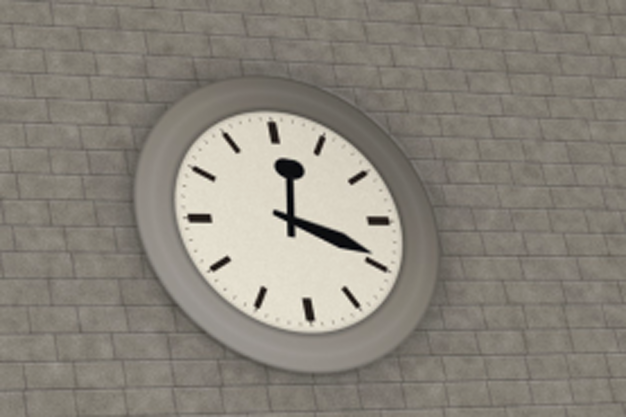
12,19
